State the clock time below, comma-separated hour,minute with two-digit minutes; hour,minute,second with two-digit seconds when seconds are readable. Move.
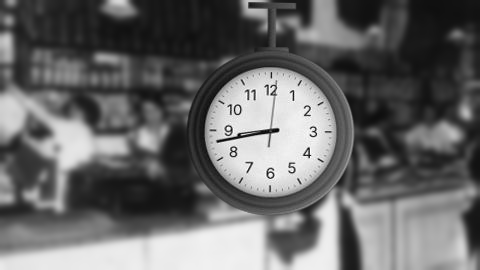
8,43,01
